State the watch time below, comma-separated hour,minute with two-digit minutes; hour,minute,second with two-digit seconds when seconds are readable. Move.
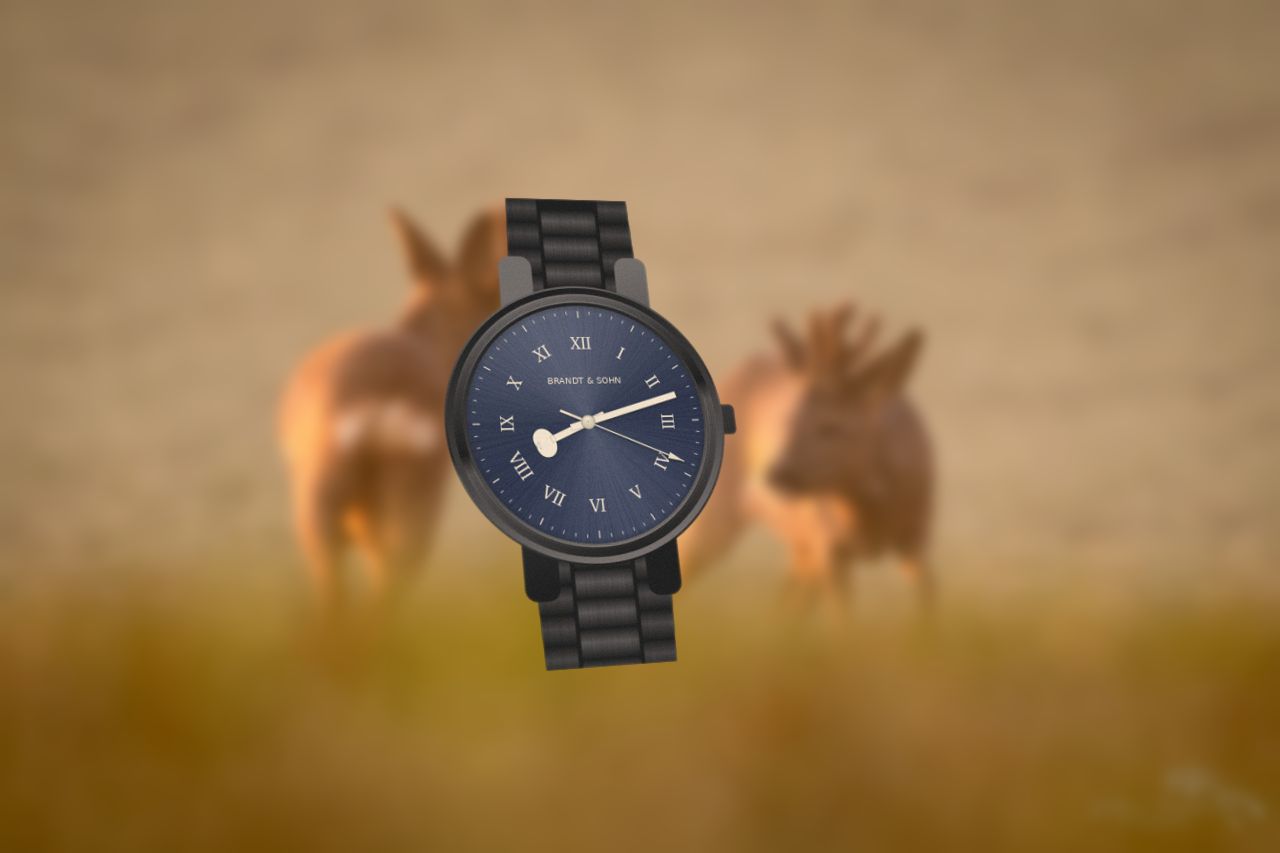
8,12,19
